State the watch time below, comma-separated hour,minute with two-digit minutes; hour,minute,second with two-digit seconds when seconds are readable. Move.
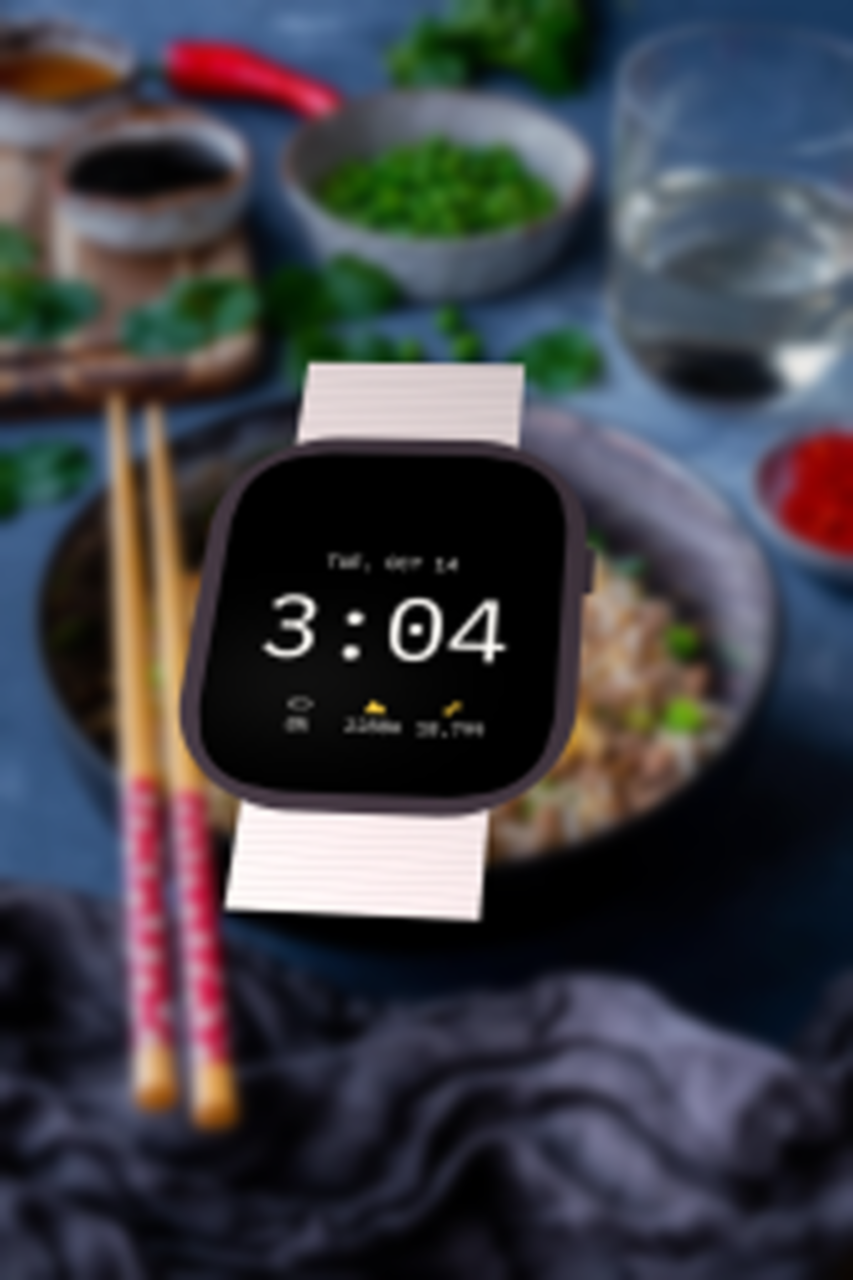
3,04
